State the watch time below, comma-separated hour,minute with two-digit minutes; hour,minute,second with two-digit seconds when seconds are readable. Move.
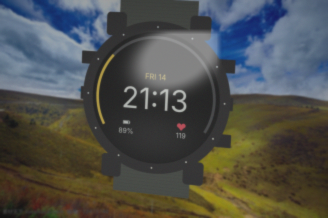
21,13
